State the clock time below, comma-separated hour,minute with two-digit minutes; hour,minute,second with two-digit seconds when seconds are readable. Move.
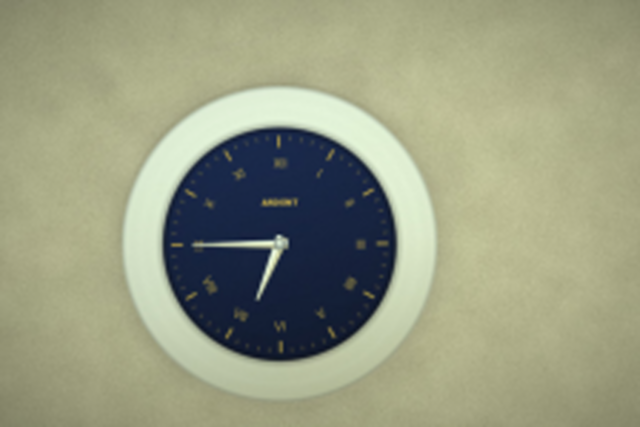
6,45
